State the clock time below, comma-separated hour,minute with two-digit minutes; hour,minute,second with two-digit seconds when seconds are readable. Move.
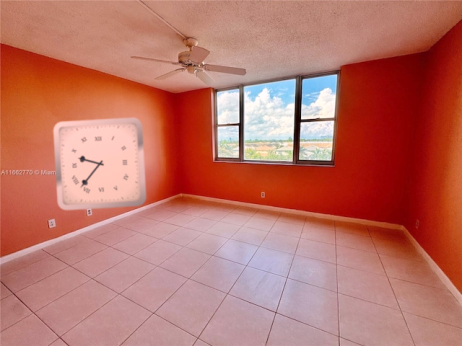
9,37
